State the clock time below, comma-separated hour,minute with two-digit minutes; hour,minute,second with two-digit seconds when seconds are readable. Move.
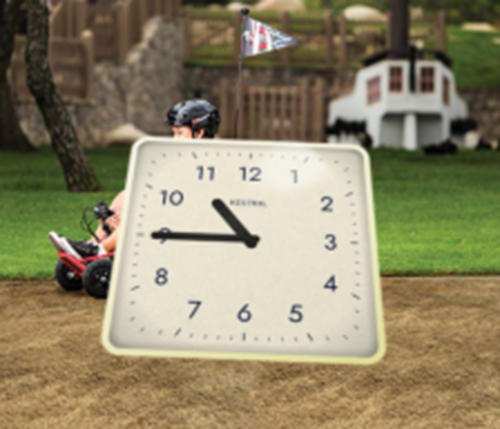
10,45
